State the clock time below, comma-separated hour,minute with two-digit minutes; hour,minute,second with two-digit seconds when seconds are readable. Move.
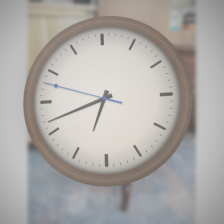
6,41,48
